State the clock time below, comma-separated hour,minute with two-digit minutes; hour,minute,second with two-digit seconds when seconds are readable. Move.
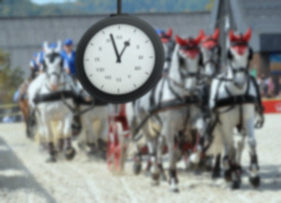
12,57
